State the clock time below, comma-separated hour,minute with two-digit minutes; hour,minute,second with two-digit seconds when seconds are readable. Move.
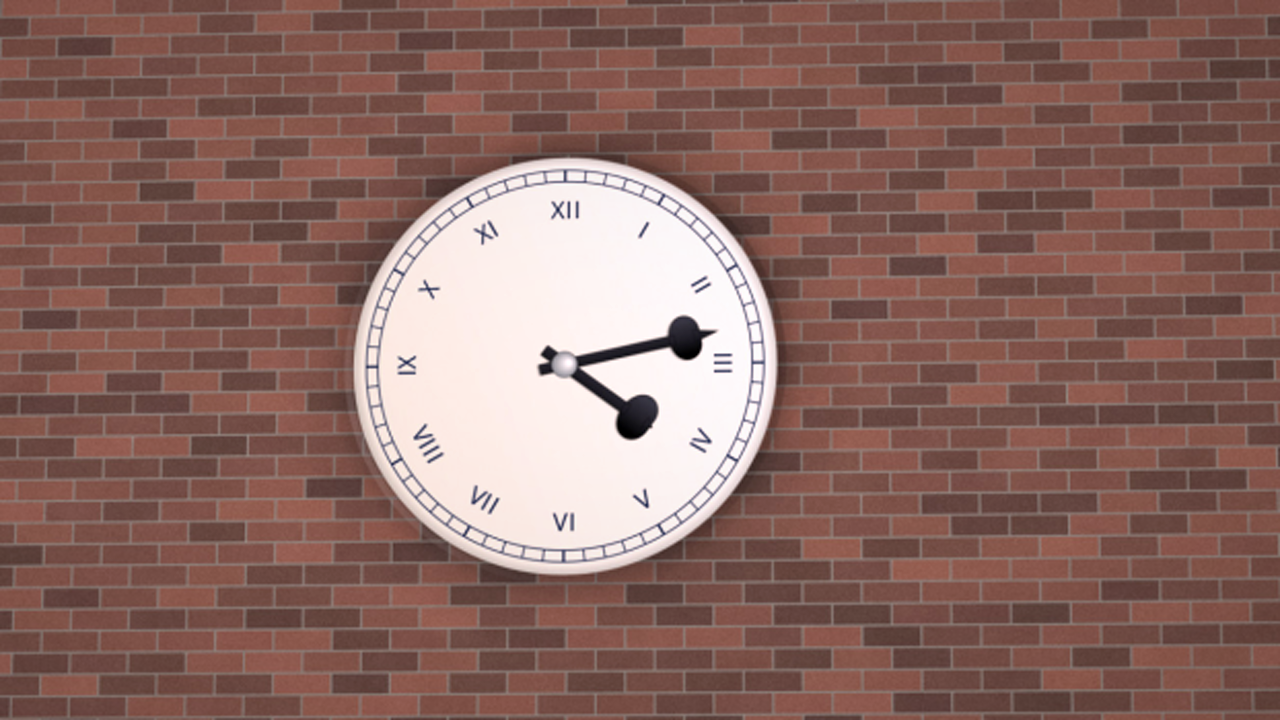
4,13
